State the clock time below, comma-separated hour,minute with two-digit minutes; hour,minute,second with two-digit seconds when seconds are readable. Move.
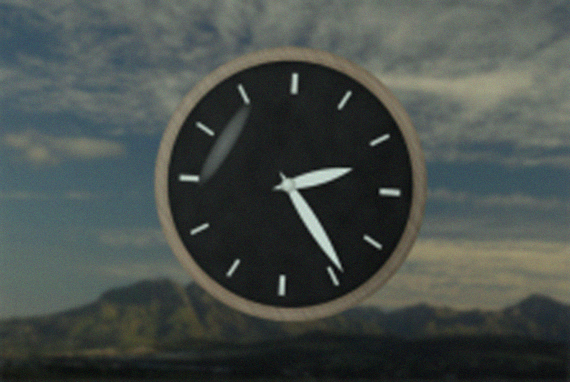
2,24
